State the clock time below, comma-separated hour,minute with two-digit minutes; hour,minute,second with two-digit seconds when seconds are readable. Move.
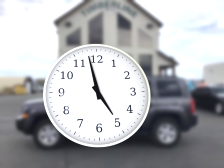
4,58
